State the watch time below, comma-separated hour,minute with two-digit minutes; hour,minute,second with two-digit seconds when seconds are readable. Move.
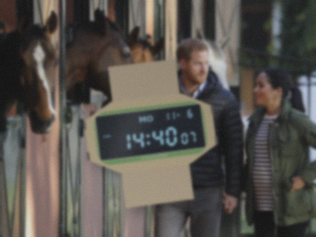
14,40
